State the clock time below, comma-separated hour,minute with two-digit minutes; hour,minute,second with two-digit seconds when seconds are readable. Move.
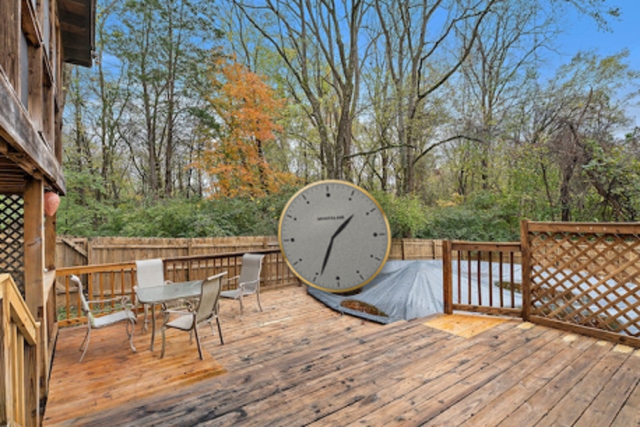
1,34
